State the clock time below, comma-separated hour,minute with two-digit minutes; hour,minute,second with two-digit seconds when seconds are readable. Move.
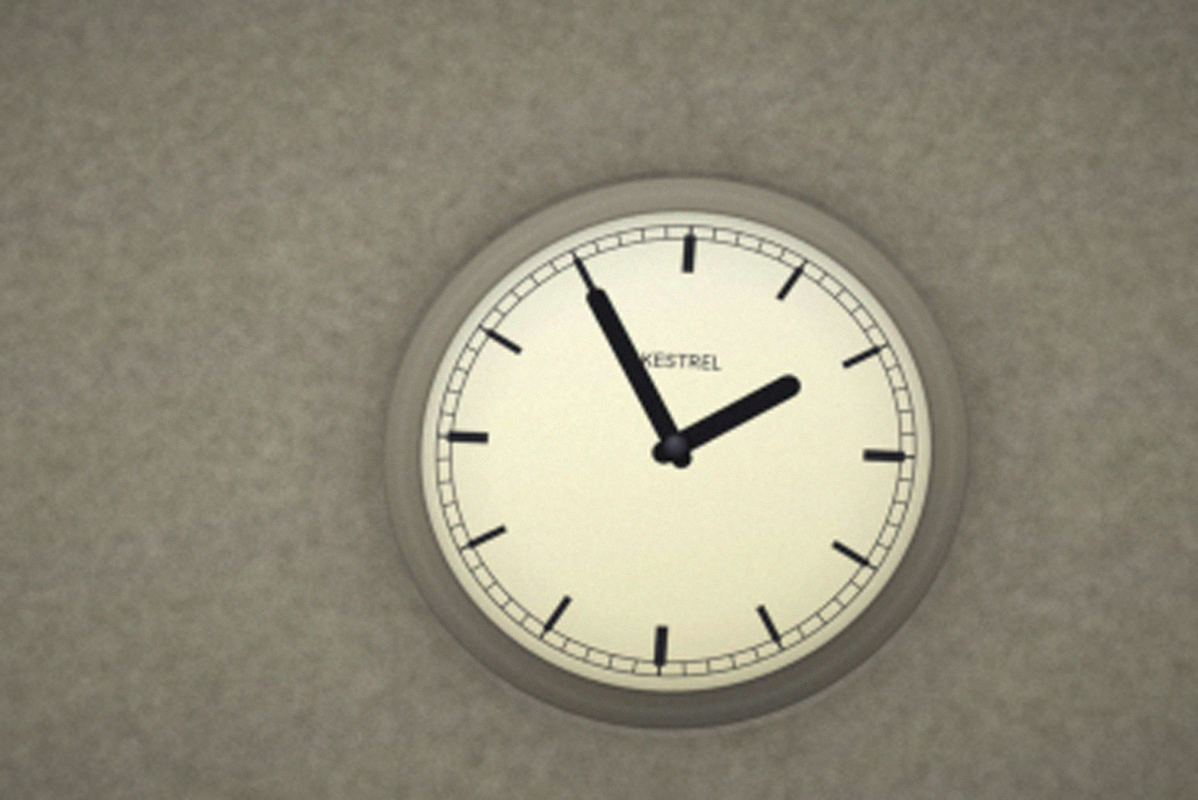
1,55
